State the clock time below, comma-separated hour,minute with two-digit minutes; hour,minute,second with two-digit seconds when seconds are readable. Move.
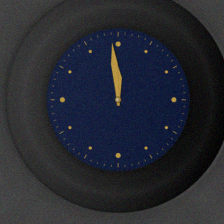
11,59
